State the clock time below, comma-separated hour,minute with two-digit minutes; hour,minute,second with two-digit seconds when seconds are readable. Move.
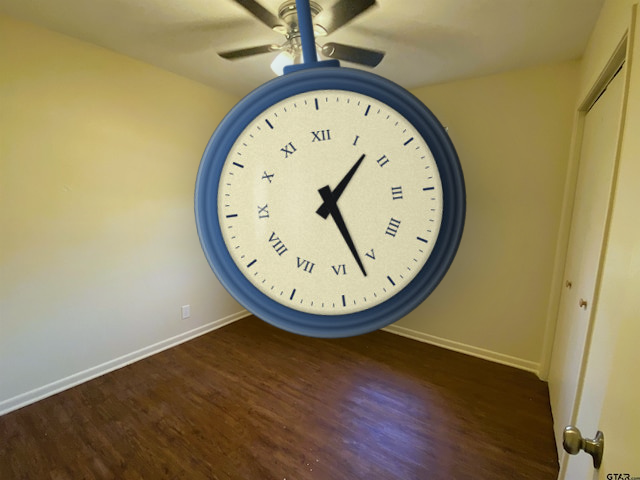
1,27
